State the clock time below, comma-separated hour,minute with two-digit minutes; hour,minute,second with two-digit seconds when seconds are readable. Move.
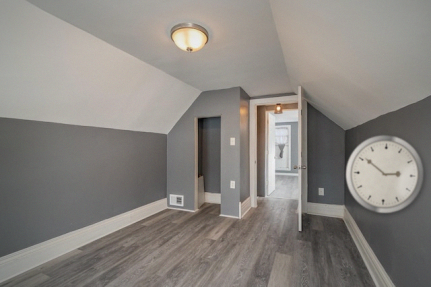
2,51
